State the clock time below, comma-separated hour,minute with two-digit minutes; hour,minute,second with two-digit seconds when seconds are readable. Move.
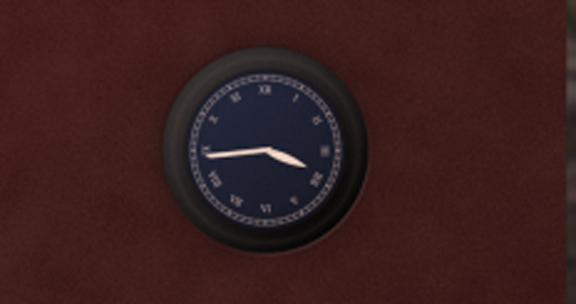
3,44
